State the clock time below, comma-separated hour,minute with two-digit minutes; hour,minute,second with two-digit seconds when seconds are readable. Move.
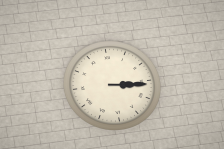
3,16
